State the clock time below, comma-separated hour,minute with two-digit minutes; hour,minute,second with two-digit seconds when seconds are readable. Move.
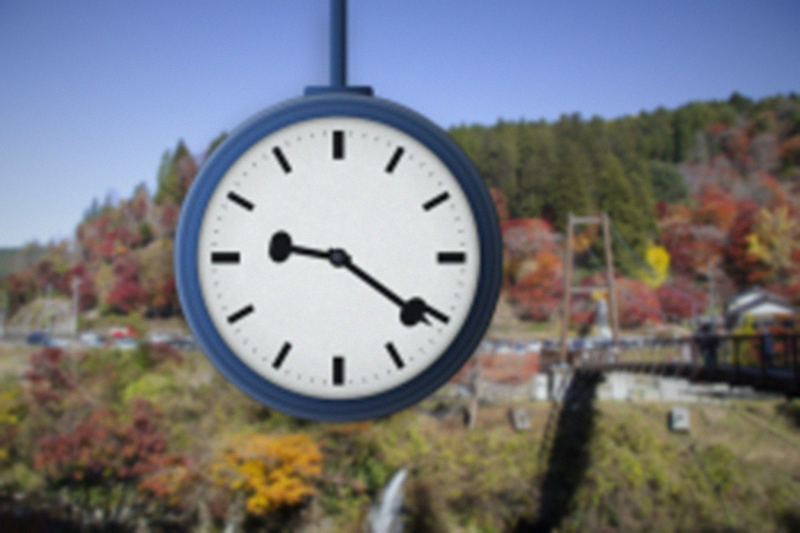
9,21
